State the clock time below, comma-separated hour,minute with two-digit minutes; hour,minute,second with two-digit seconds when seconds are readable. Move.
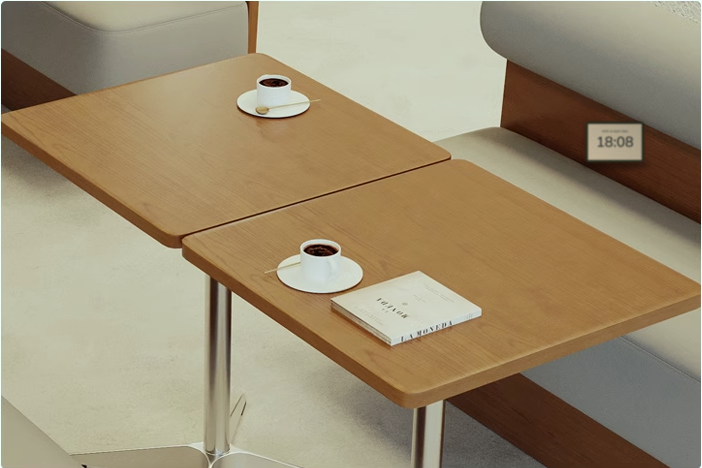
18,08
